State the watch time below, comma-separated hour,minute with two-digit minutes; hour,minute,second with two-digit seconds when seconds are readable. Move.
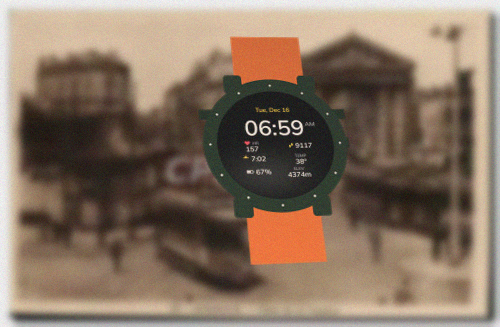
6,59
